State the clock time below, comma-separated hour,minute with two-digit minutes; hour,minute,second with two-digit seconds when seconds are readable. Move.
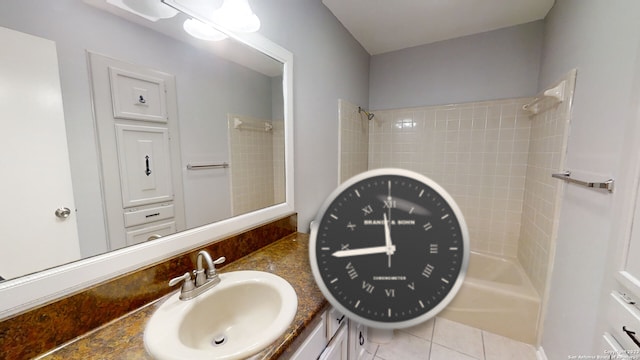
11,44,00
